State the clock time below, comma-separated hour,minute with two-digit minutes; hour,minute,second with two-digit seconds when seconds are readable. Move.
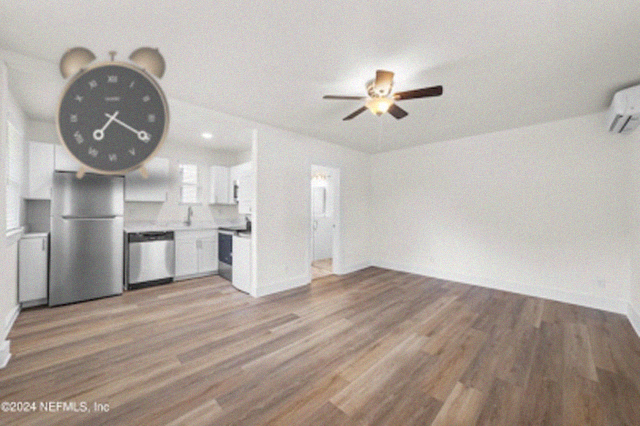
7,20
